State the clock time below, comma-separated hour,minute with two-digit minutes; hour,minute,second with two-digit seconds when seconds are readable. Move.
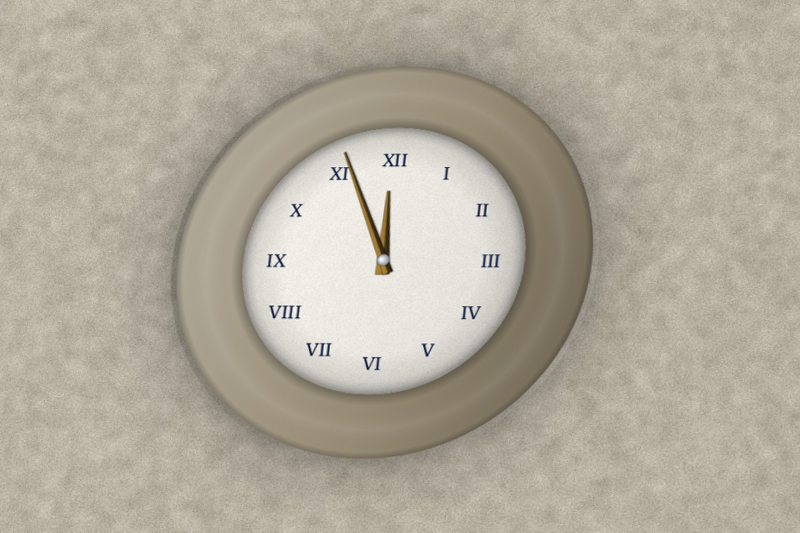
11,56
